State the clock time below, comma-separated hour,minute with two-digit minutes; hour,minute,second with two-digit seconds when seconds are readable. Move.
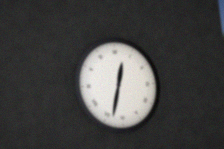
12,33
